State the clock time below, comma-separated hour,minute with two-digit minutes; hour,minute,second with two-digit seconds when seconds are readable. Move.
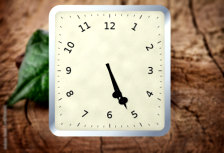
5,26
